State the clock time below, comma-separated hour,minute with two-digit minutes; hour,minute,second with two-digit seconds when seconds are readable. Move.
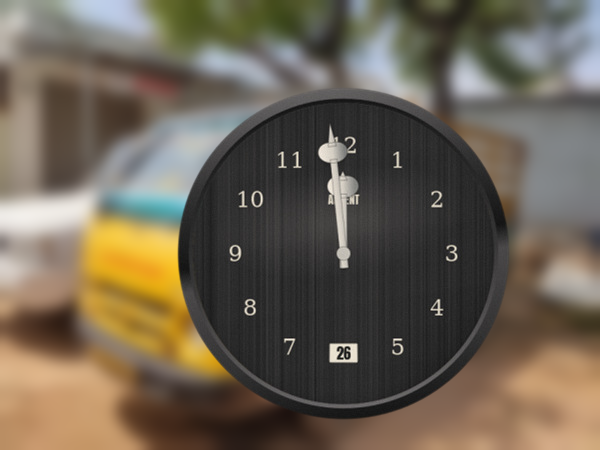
11,59
